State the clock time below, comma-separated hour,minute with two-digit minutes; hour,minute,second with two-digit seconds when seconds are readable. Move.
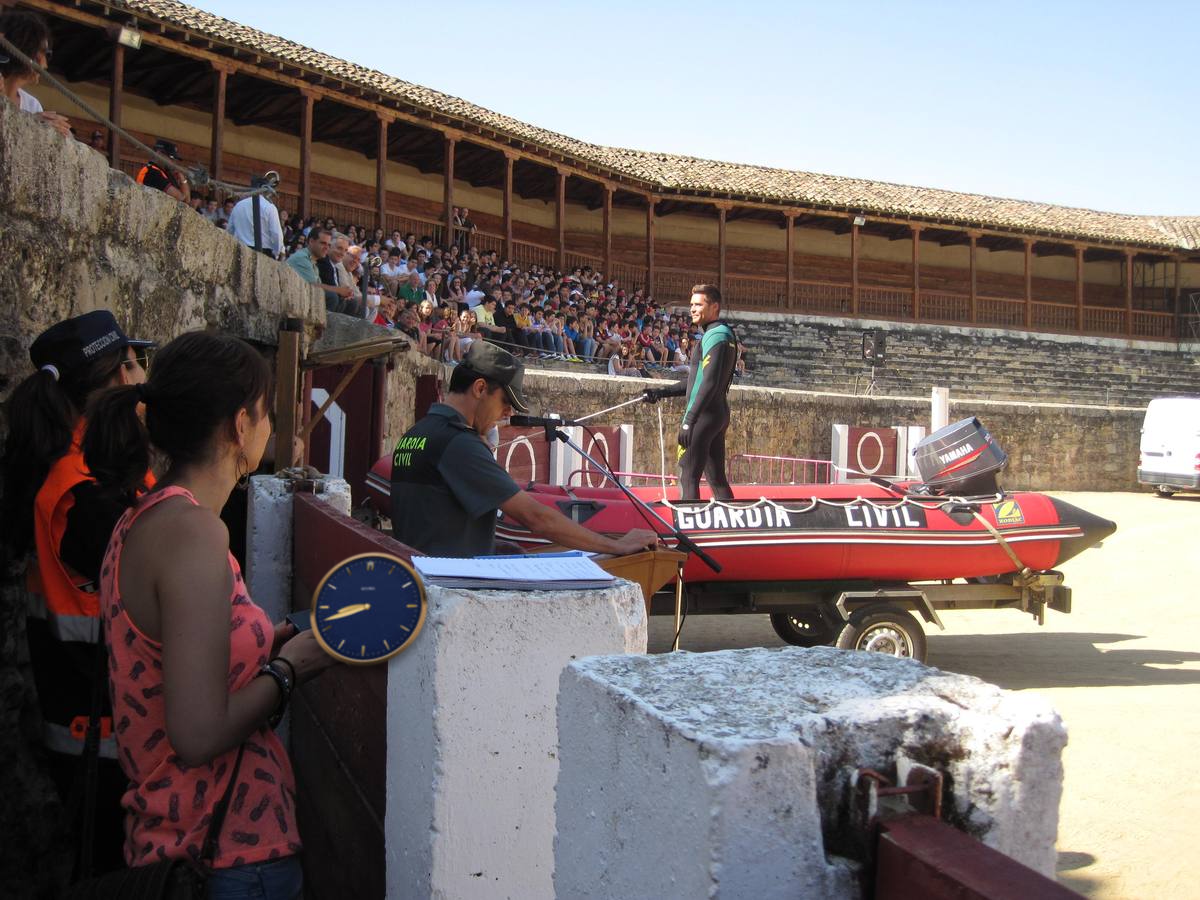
8,42
